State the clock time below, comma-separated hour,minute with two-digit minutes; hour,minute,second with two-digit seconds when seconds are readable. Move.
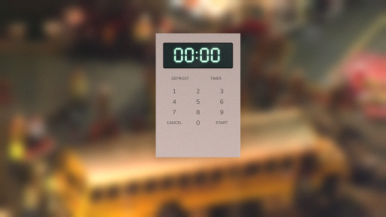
0,00
